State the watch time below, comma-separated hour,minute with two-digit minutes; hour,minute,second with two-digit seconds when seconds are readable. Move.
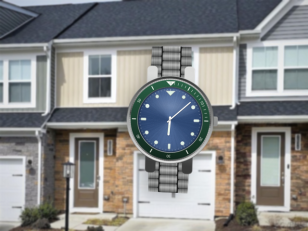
6,08
